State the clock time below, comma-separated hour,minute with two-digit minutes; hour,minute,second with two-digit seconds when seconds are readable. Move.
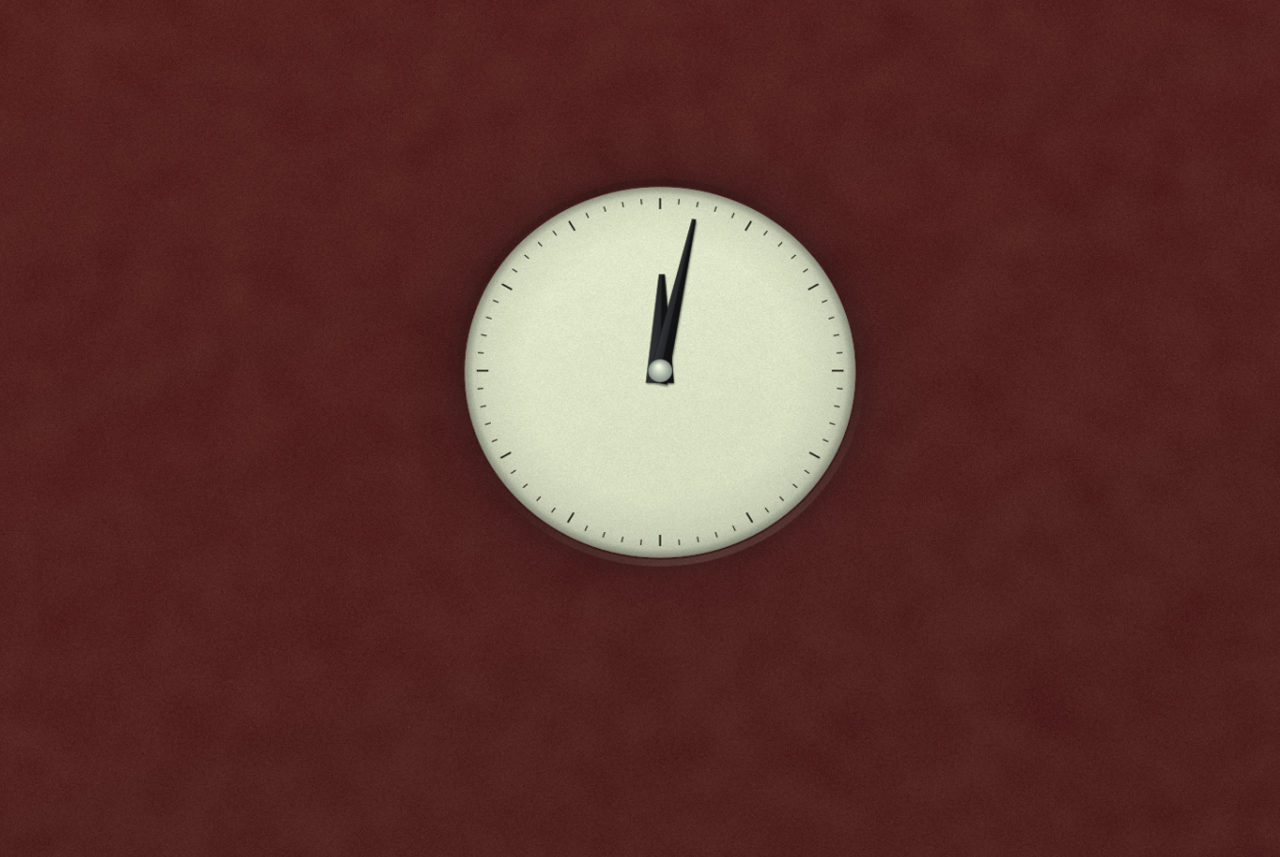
12,02
